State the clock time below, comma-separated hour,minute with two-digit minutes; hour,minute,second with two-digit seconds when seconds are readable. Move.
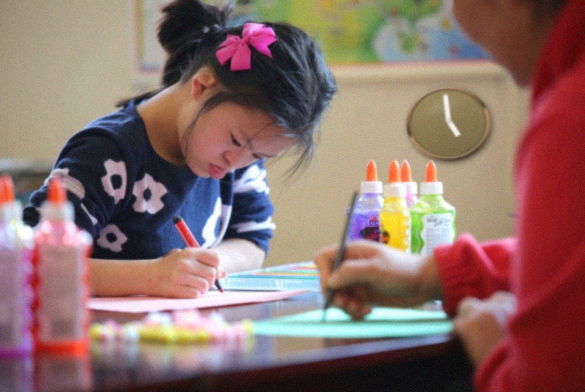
4,59
